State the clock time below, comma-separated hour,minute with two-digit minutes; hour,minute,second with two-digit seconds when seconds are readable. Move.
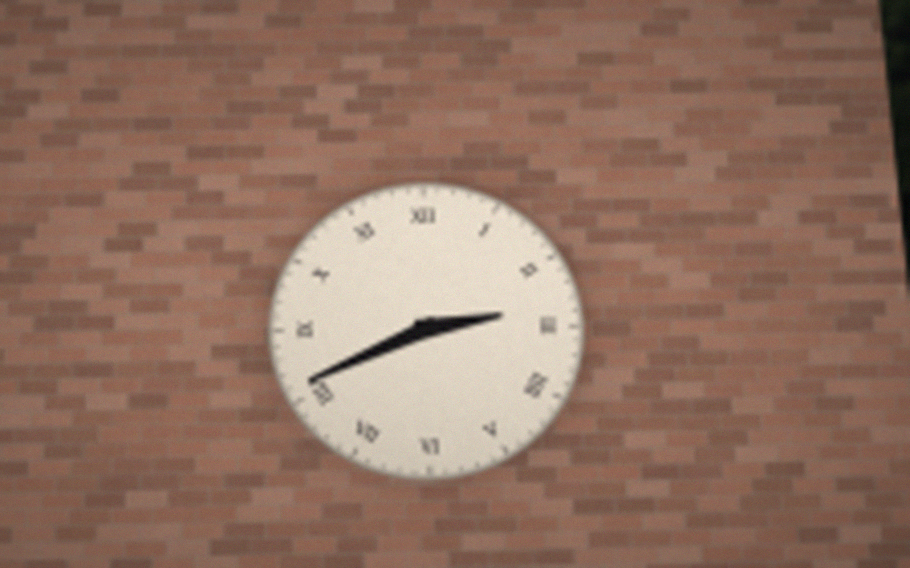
2,41
